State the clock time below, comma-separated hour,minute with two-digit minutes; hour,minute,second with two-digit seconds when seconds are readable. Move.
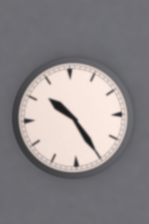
10,25
